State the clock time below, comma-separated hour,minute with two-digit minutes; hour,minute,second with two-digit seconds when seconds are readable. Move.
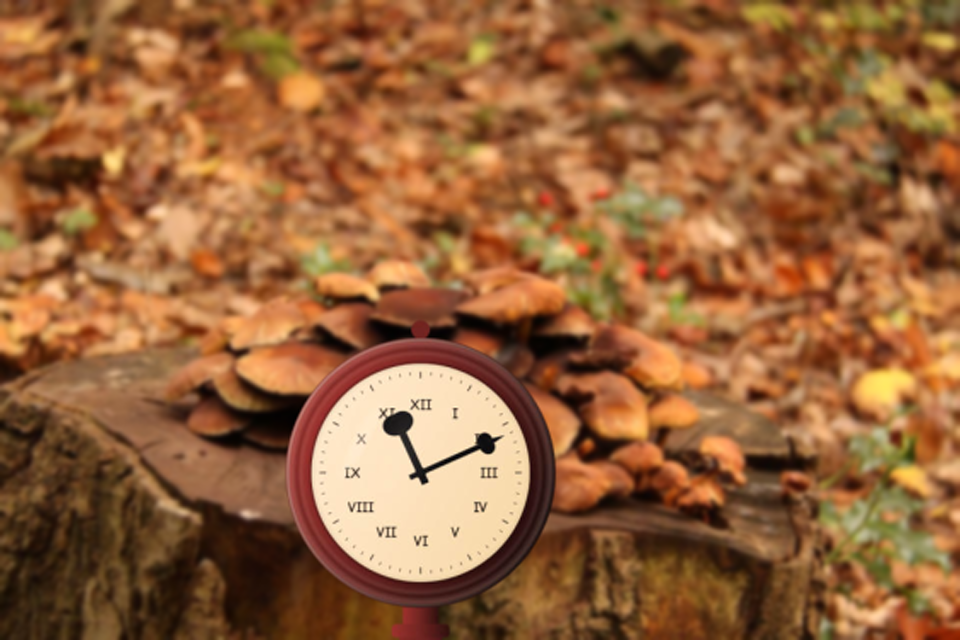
11,11
